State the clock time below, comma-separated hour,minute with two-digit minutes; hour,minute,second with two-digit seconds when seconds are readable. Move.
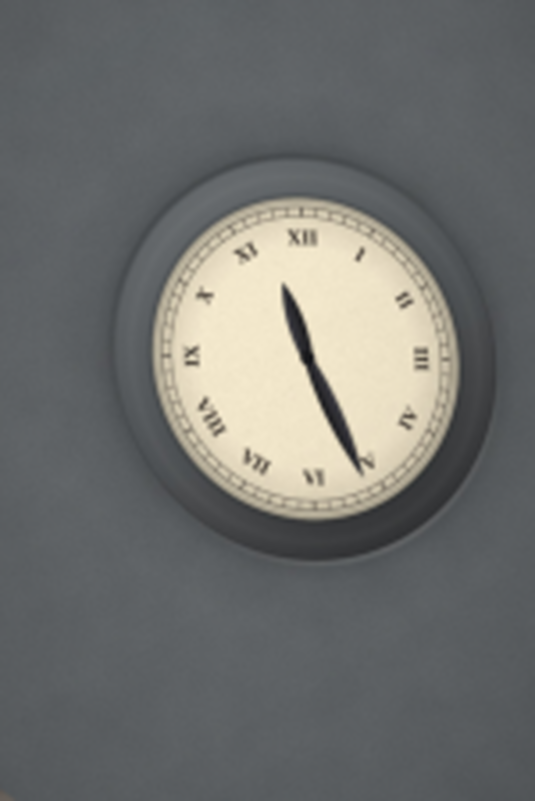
11,26
